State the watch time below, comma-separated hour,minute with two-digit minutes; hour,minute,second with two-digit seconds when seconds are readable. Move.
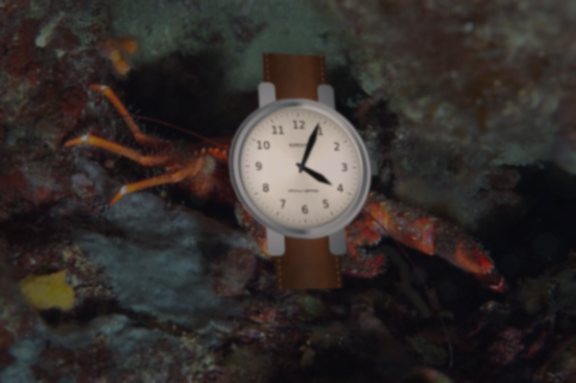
4,04
